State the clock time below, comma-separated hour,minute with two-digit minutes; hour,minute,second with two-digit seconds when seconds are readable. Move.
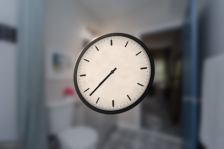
7,38
